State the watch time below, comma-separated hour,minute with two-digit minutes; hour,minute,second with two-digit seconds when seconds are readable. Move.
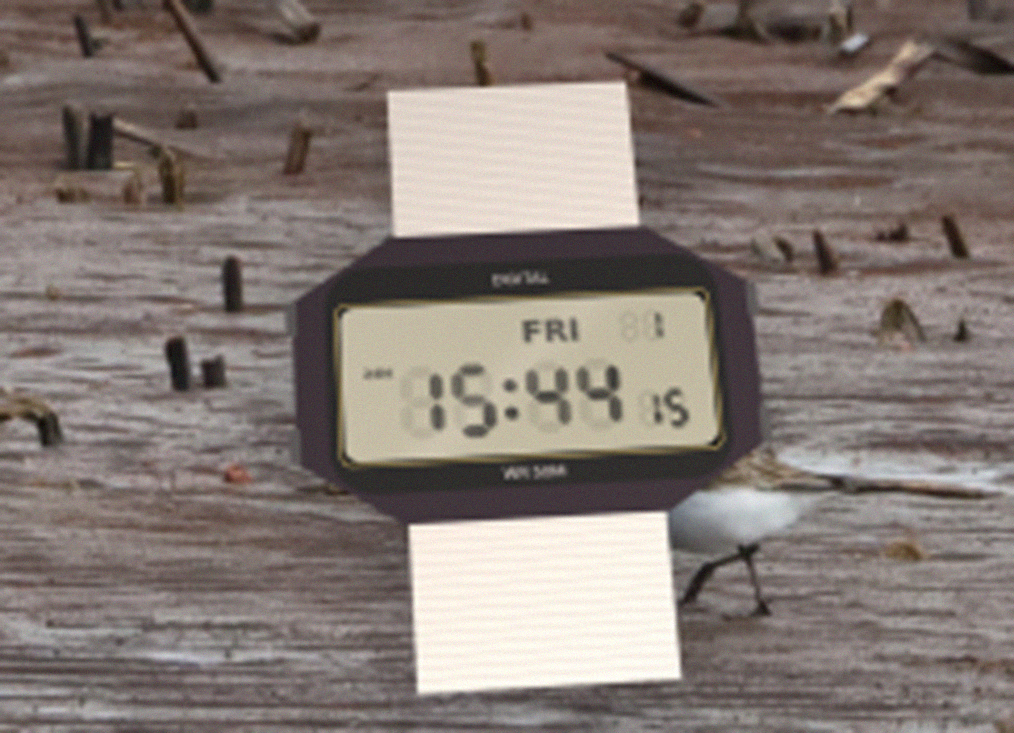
15,44,15
